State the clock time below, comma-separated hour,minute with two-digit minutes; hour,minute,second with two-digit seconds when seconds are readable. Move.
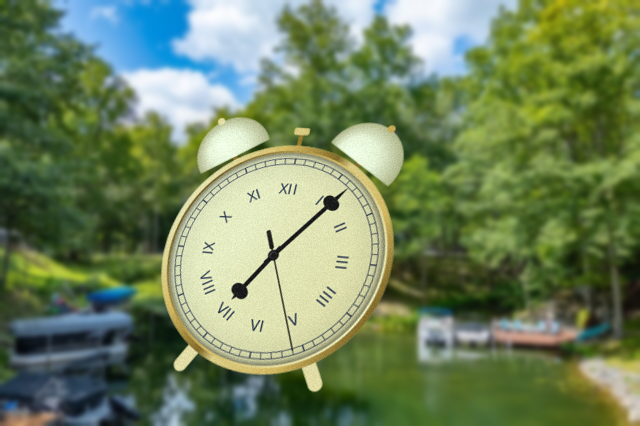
7,06,26
